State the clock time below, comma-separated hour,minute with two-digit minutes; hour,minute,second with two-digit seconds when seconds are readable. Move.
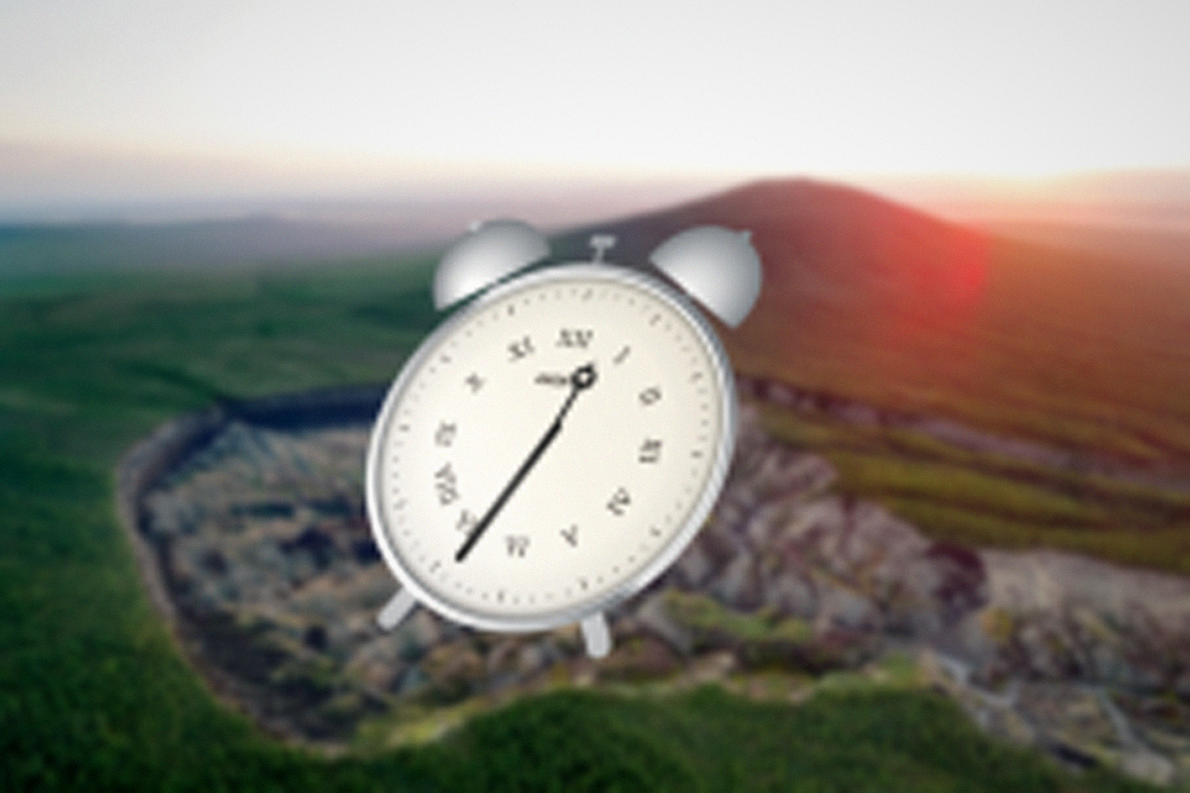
12,34
